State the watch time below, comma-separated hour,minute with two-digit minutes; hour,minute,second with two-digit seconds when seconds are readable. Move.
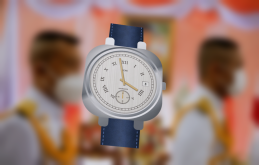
3,58
